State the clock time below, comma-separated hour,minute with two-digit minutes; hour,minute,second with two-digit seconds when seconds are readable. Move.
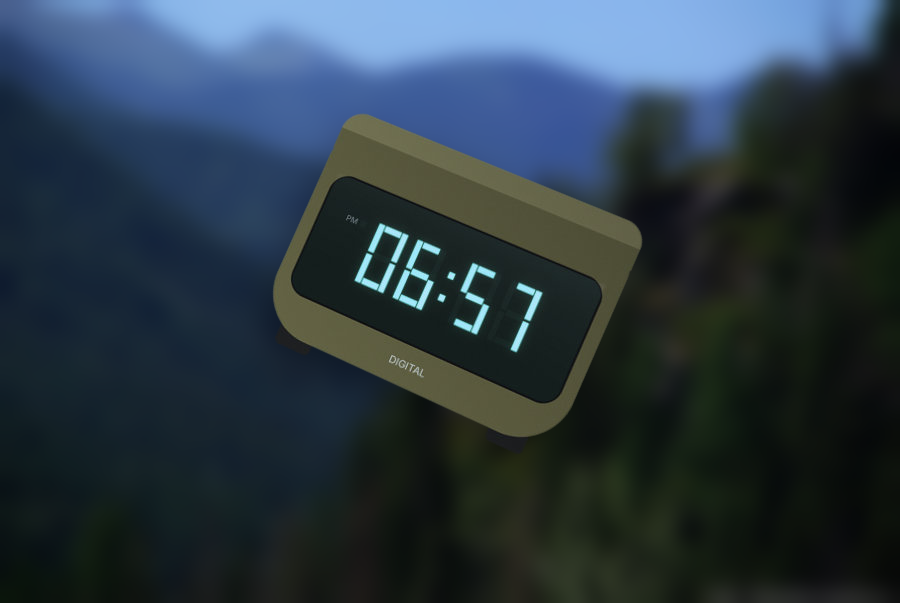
6,57
